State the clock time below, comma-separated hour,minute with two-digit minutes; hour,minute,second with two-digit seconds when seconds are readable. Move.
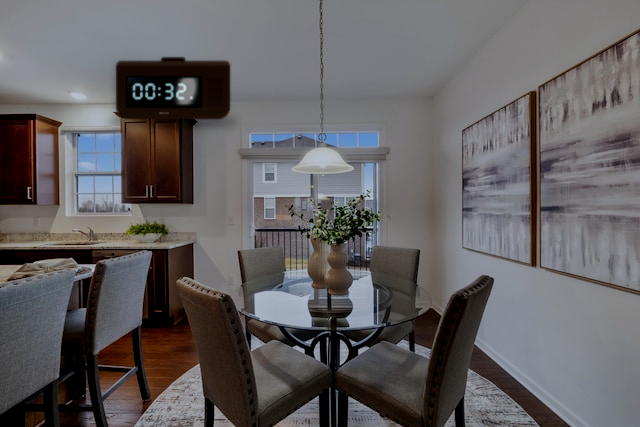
0,32
